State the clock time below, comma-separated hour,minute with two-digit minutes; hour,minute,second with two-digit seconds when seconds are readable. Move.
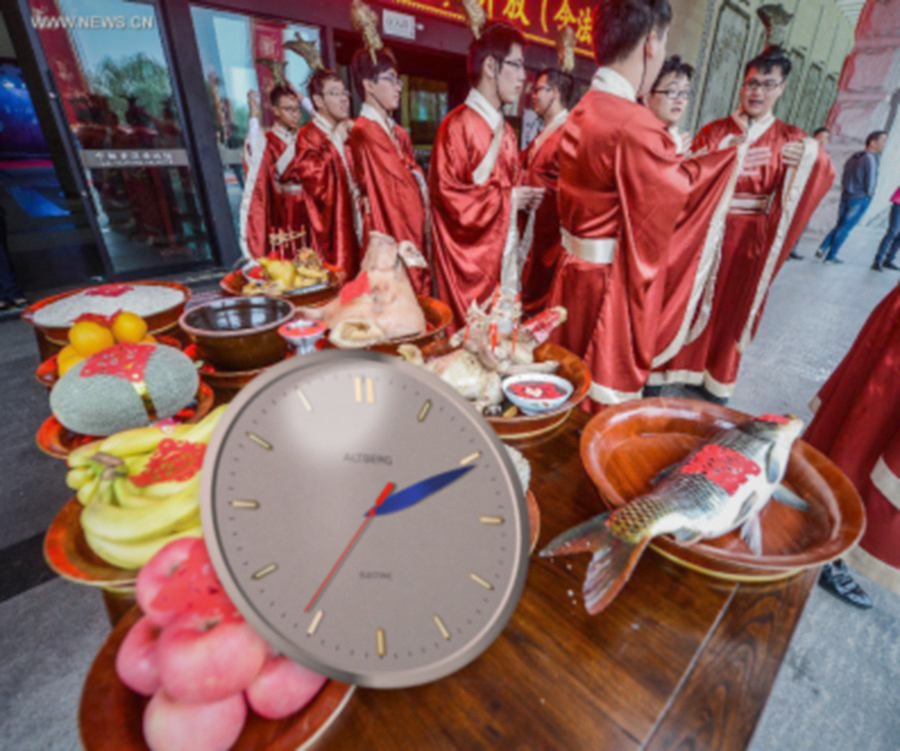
2,10,36
